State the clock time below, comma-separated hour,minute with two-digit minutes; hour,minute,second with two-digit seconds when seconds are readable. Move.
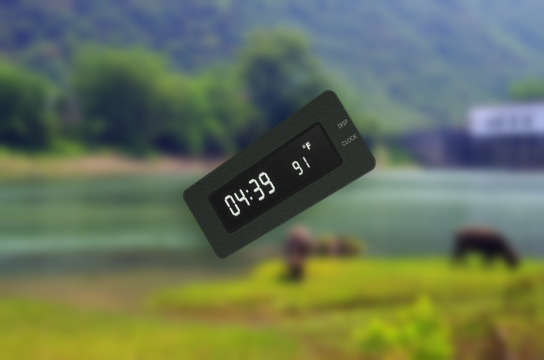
4,39
